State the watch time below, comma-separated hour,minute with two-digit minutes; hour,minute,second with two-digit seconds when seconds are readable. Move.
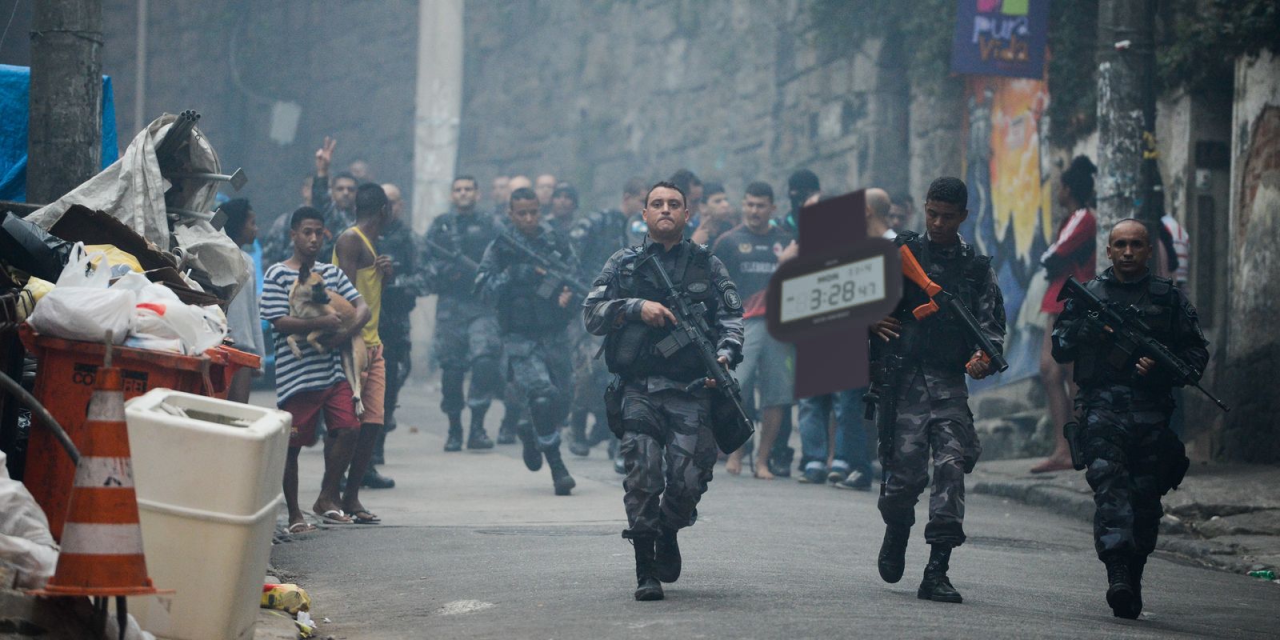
3,28
